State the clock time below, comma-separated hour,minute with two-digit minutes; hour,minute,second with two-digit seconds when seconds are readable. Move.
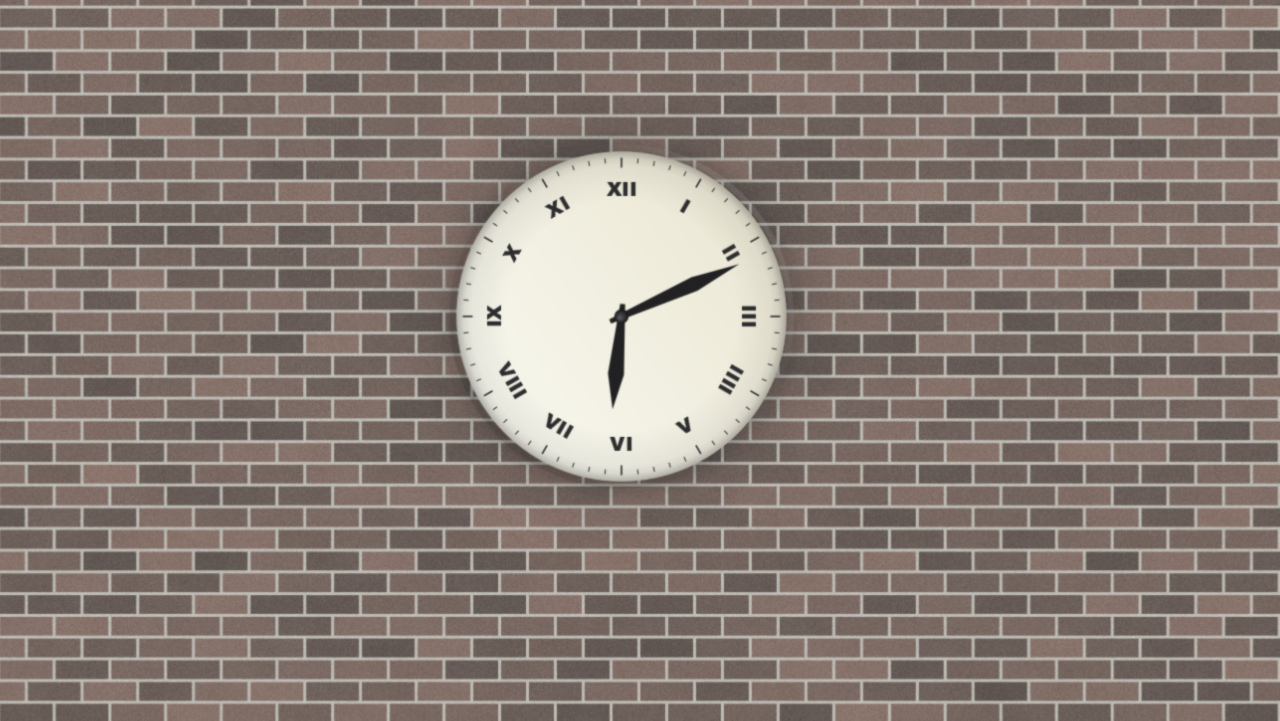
6,11
